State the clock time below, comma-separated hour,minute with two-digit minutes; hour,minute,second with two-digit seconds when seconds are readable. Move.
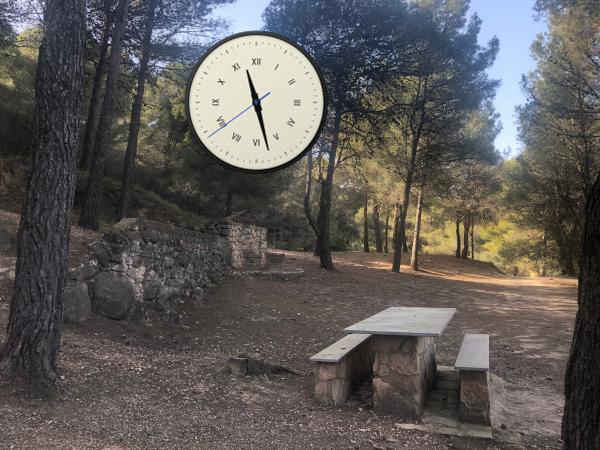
11,27,39
